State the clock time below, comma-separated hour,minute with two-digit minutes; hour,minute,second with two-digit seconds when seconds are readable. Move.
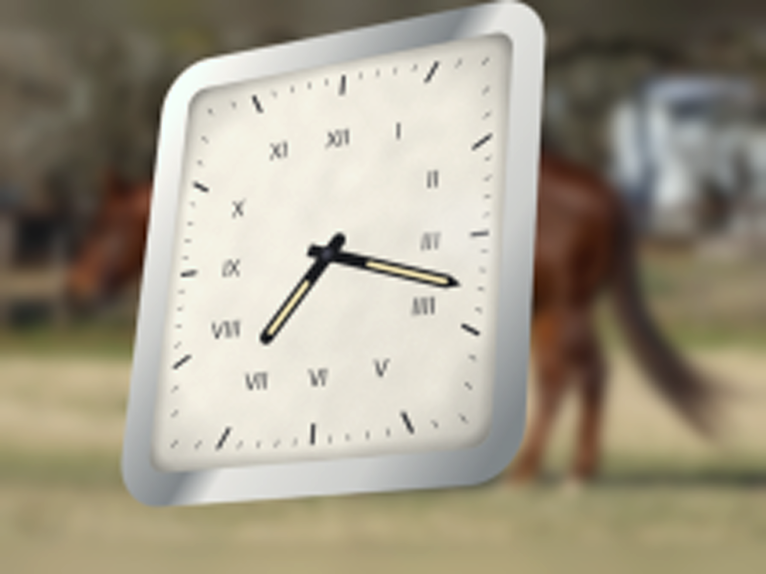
7,18
